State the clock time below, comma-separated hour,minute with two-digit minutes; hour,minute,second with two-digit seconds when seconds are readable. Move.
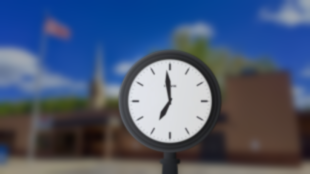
6,59
